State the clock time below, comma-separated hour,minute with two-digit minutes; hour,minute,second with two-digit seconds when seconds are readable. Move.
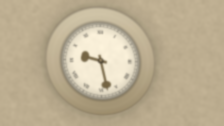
9,28
